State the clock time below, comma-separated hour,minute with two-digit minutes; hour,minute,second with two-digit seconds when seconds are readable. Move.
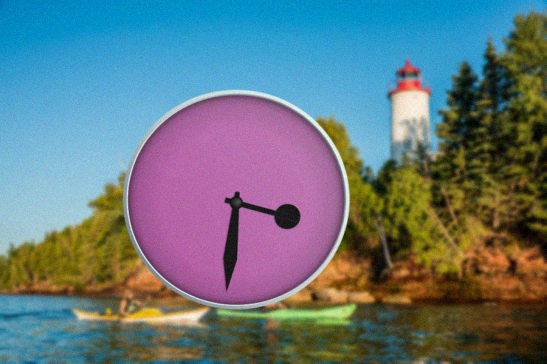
3,31
